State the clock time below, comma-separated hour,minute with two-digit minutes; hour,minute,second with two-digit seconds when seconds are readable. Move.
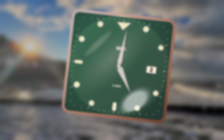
5,01
